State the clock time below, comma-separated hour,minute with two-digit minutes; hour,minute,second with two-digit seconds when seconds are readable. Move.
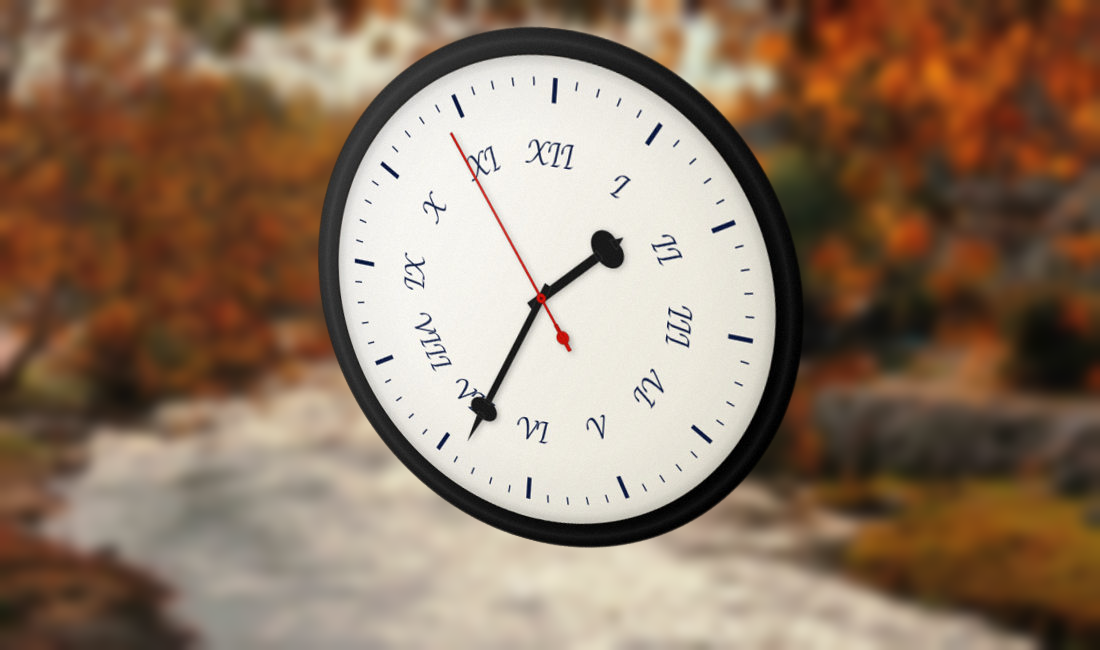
1,33,54
